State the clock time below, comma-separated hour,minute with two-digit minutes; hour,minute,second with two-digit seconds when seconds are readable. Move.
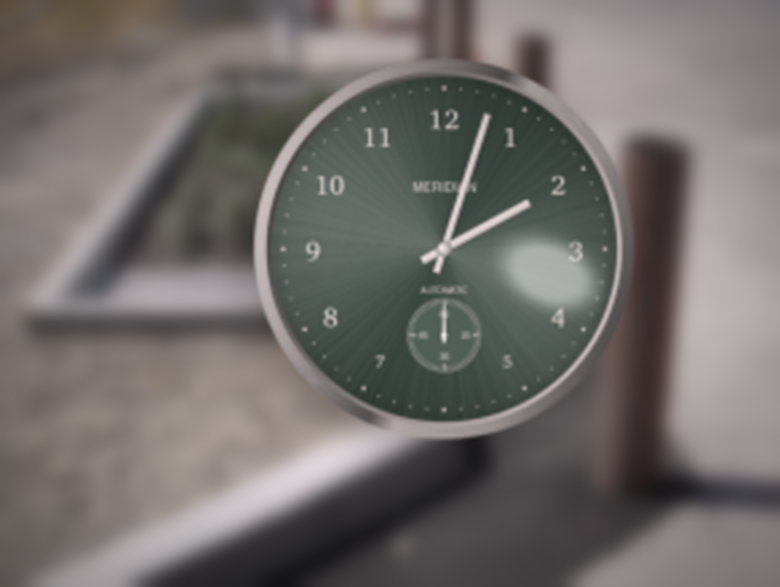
2,03
